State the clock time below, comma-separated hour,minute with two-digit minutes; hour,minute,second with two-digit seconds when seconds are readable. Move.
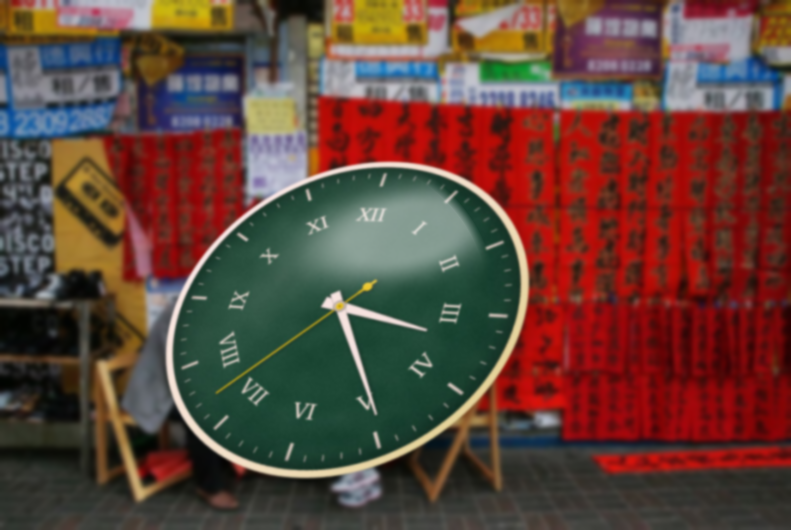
3,24,37
